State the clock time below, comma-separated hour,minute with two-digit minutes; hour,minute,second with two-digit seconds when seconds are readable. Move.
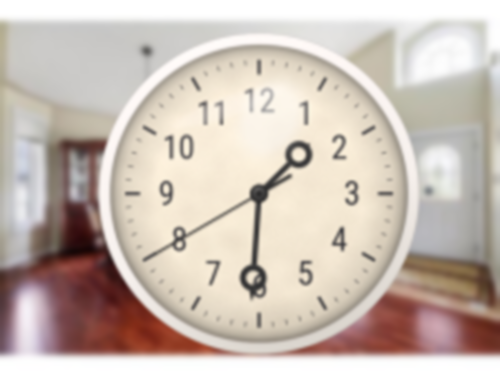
1,30,40
